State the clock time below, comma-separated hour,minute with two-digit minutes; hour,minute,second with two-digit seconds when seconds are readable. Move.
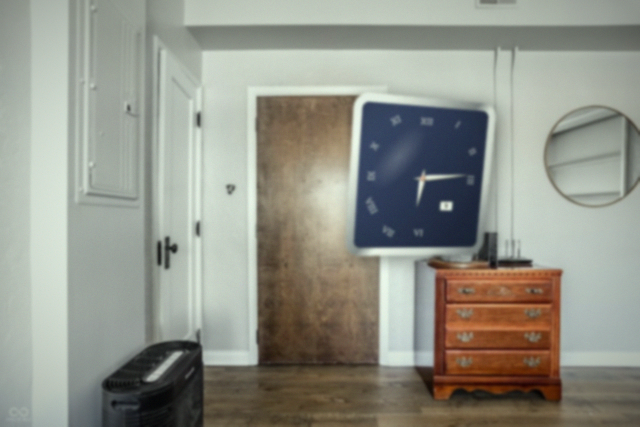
6,14
